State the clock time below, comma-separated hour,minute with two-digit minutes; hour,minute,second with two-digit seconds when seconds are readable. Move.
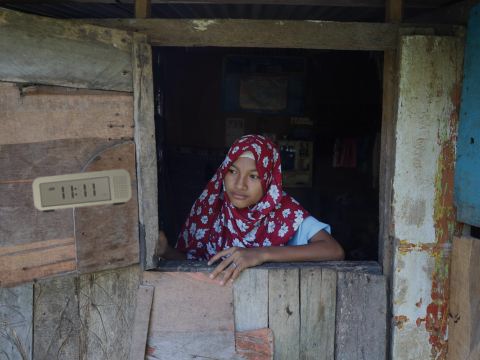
11,11
